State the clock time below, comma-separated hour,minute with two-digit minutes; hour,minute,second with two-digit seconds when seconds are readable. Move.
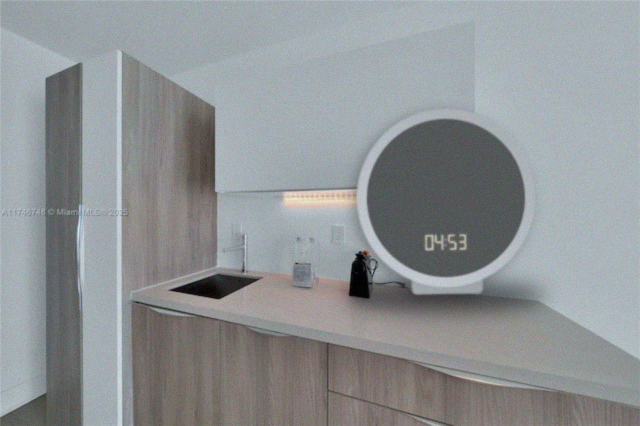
4,53
